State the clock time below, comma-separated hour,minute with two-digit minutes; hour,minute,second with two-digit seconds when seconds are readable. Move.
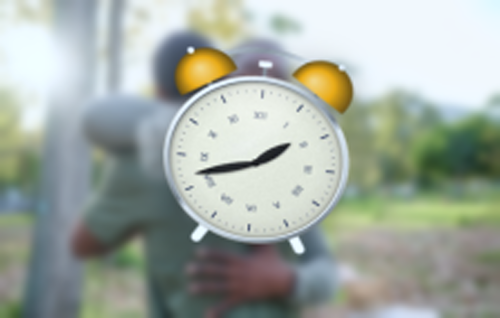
1,42
